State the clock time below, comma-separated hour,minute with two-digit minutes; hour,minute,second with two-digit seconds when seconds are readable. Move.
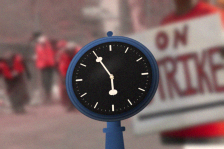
5,55
